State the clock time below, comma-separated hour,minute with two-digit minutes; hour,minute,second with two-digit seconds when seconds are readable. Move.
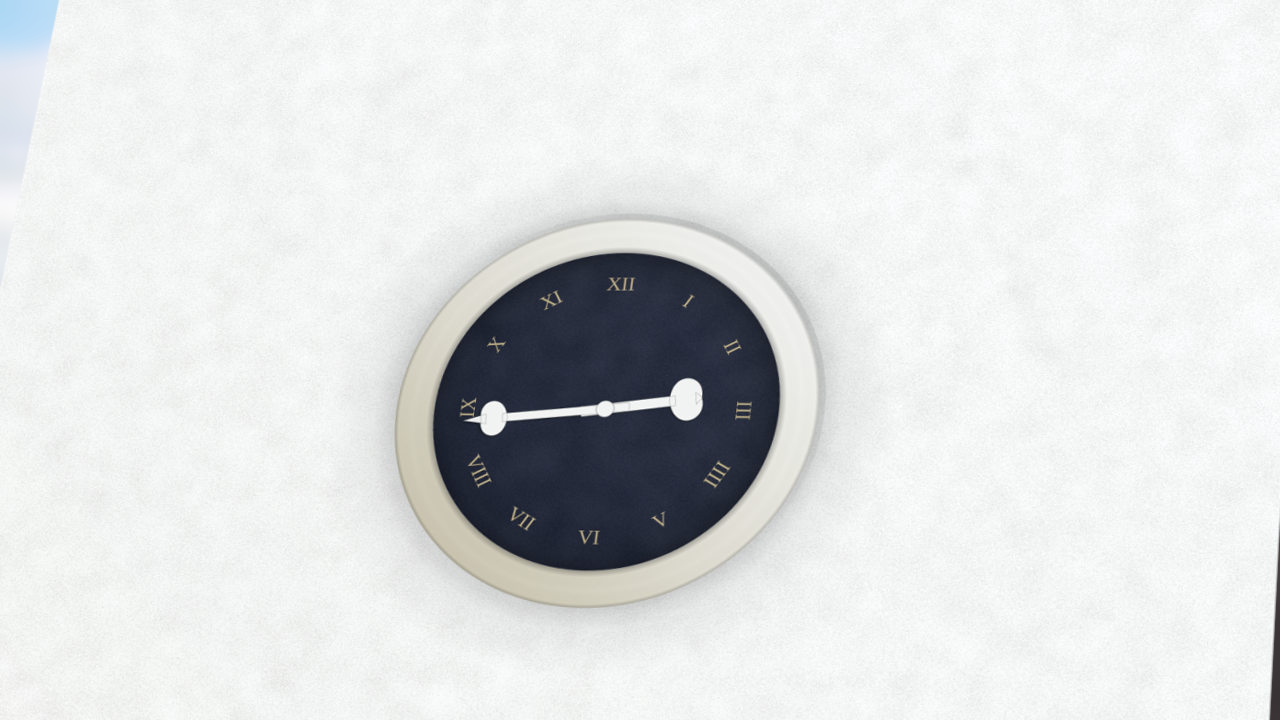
2,44
